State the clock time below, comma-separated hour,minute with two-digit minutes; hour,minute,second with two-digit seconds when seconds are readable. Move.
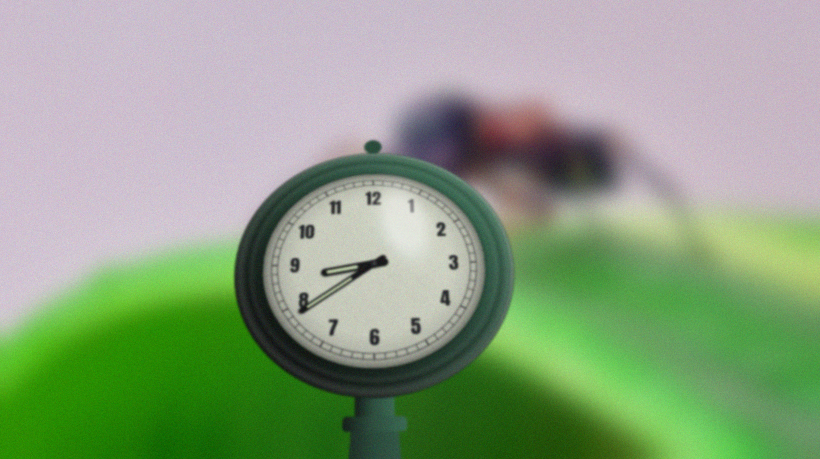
8,39
